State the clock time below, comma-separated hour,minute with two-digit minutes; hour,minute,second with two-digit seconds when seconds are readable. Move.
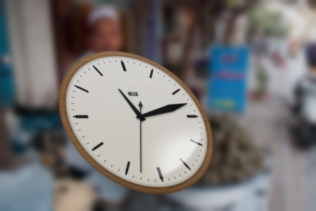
11,12,33
